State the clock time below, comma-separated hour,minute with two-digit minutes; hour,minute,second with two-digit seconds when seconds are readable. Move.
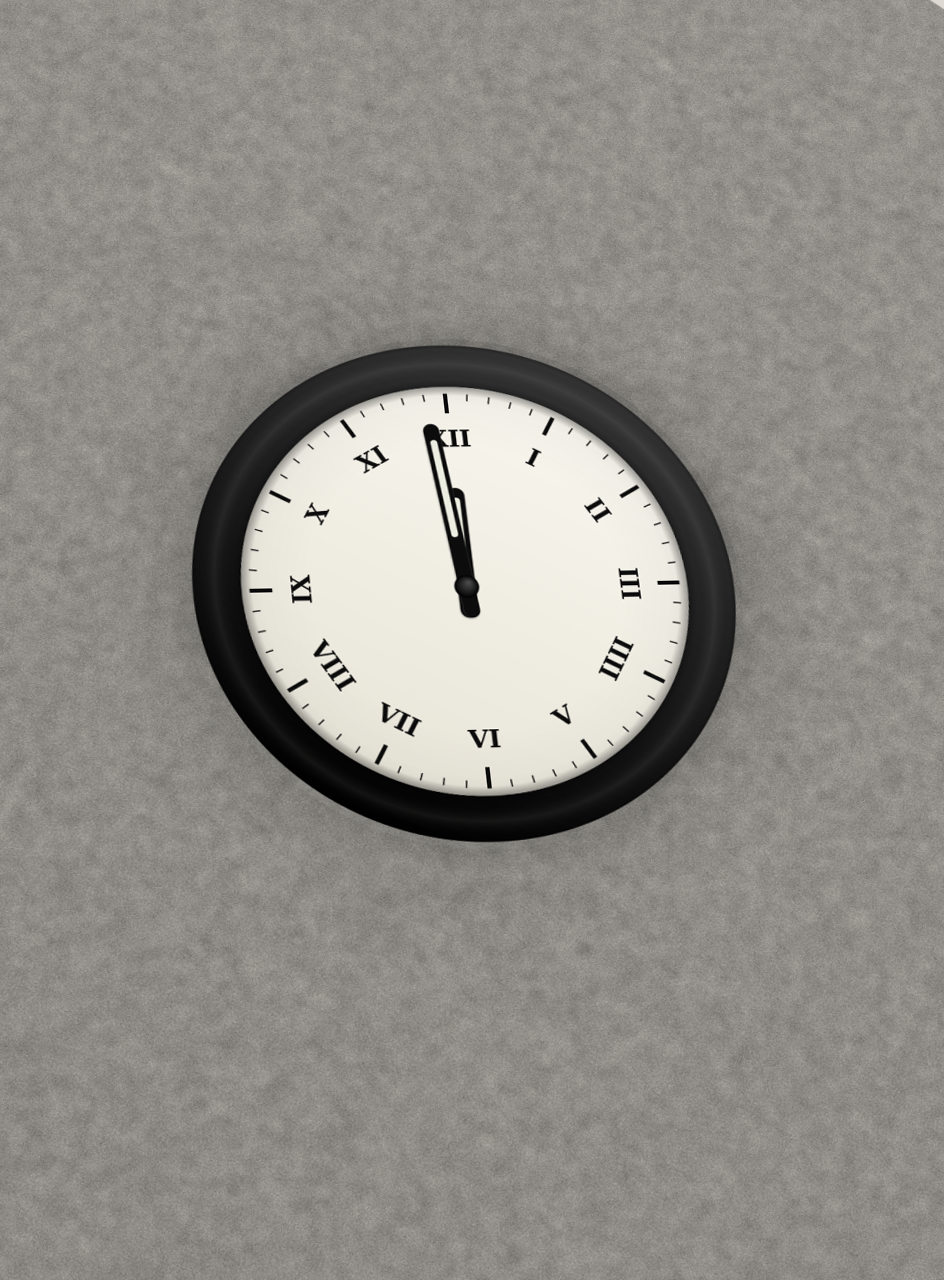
11,59
